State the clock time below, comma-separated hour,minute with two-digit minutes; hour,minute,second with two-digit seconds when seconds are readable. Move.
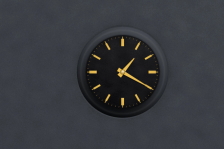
1,20
